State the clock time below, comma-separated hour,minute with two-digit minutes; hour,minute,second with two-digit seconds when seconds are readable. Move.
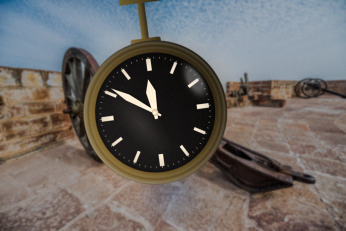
11,51
